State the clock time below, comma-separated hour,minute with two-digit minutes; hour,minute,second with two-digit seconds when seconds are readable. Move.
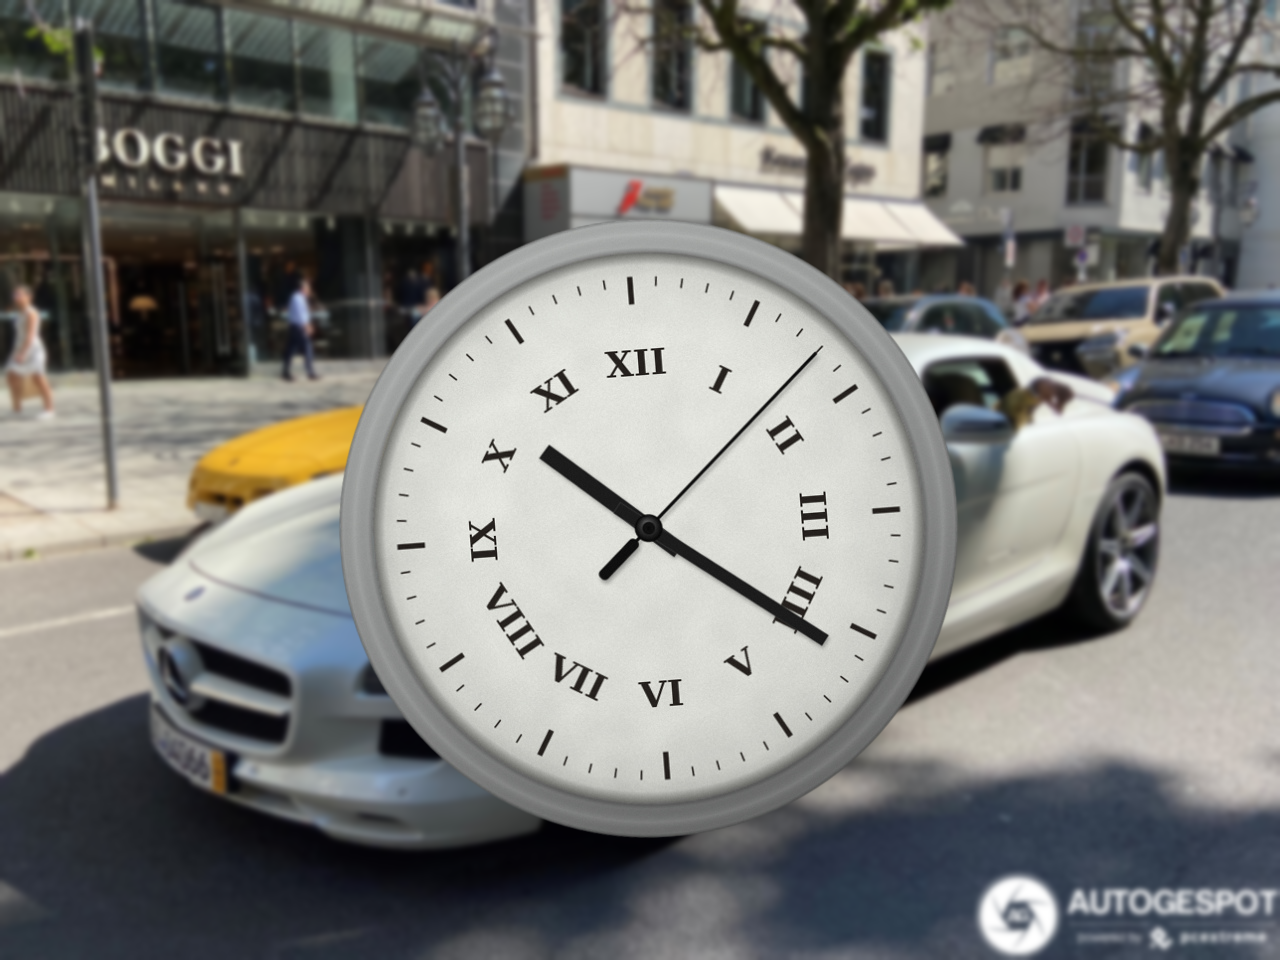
10,21,08
